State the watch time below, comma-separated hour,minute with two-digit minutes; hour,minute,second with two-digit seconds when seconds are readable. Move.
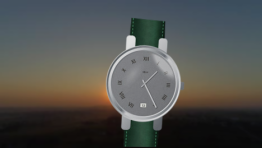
1,25
